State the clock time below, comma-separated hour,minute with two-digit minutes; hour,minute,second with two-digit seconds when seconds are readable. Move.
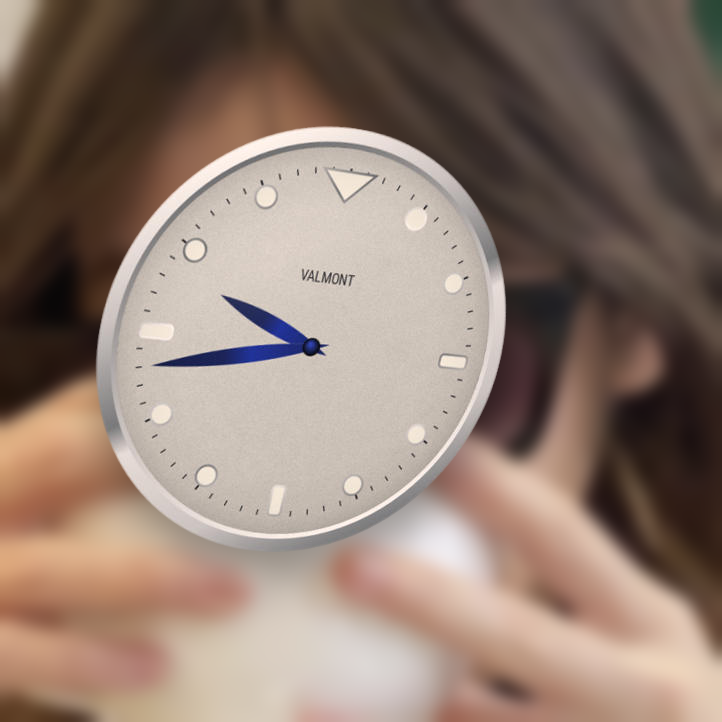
9,43
